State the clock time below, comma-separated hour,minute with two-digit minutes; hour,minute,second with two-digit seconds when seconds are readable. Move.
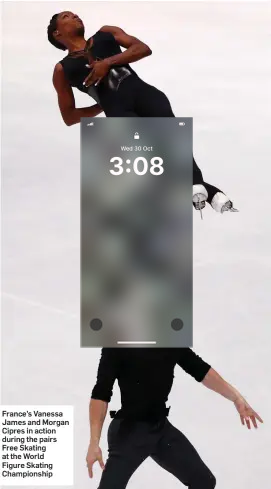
3,08
